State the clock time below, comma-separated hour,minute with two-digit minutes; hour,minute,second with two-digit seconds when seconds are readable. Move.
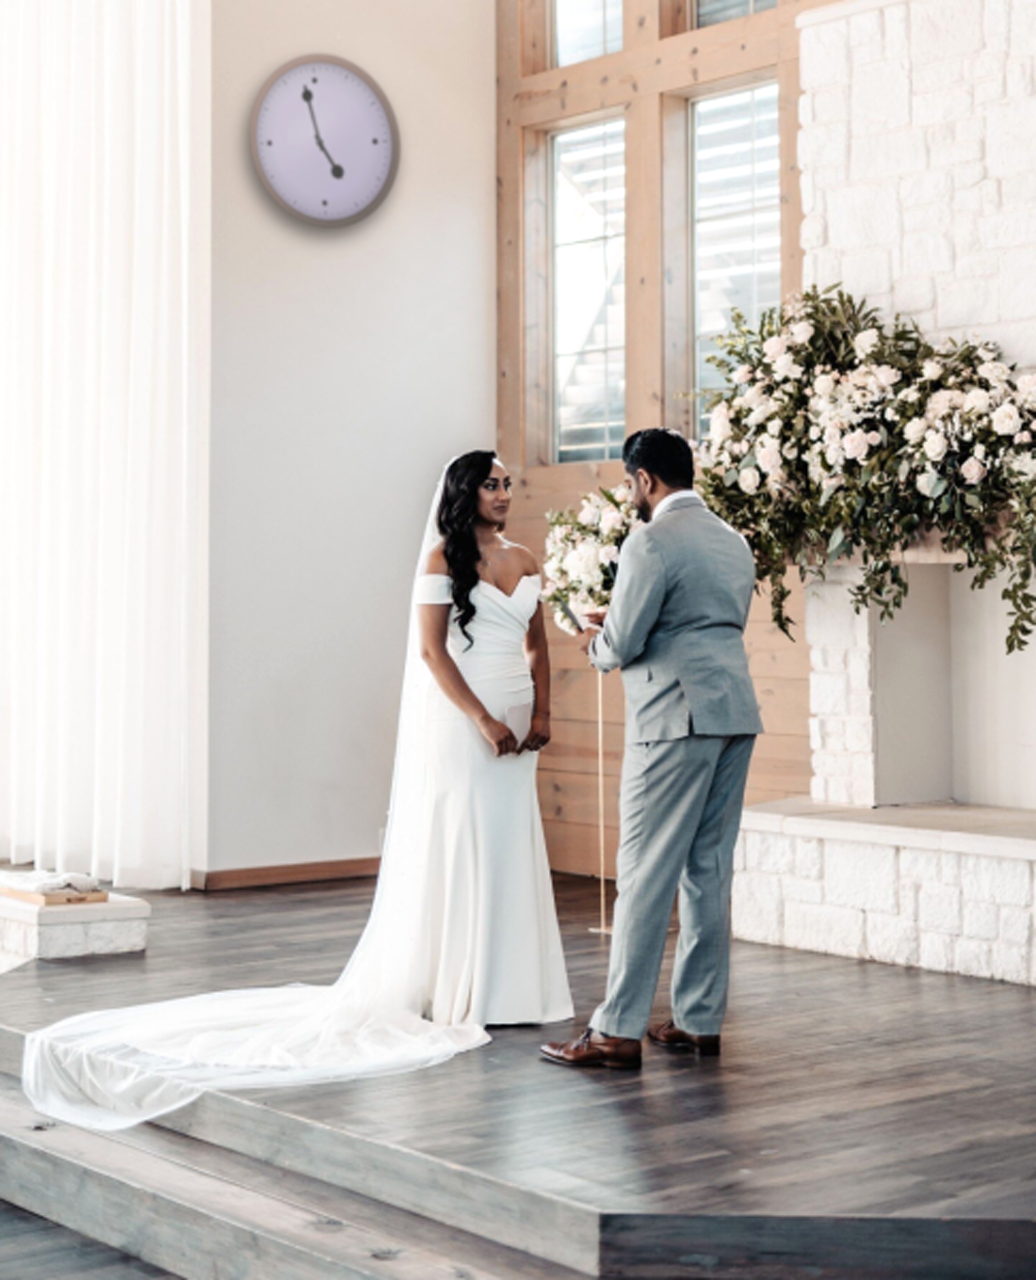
4,58
